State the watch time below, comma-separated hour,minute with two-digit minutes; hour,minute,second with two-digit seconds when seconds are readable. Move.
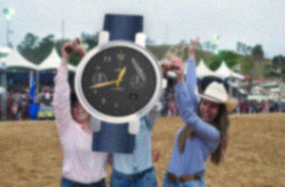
12,42
